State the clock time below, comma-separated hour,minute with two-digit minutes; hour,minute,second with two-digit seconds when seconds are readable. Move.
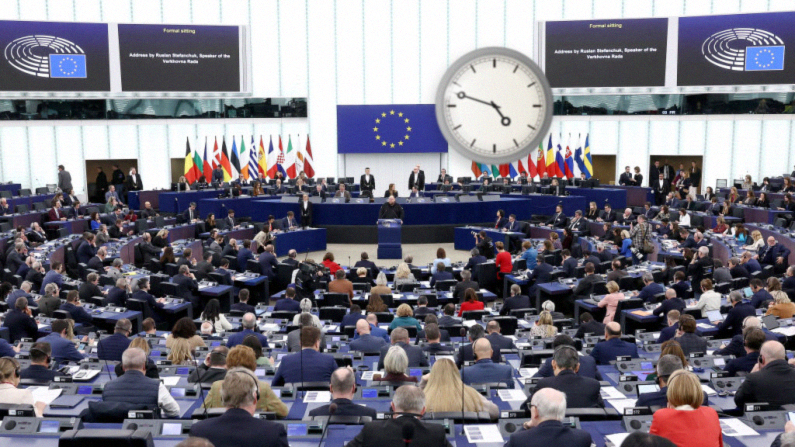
4,48
